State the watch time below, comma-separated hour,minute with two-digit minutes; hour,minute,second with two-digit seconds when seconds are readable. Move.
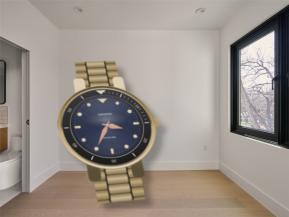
3,35
